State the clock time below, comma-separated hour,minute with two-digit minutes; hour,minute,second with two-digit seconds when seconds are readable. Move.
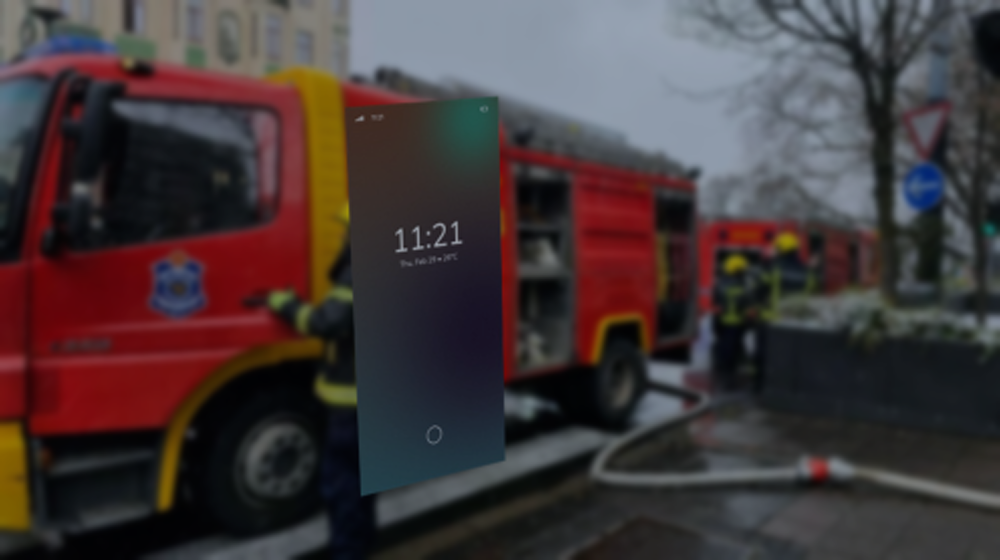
11,21
